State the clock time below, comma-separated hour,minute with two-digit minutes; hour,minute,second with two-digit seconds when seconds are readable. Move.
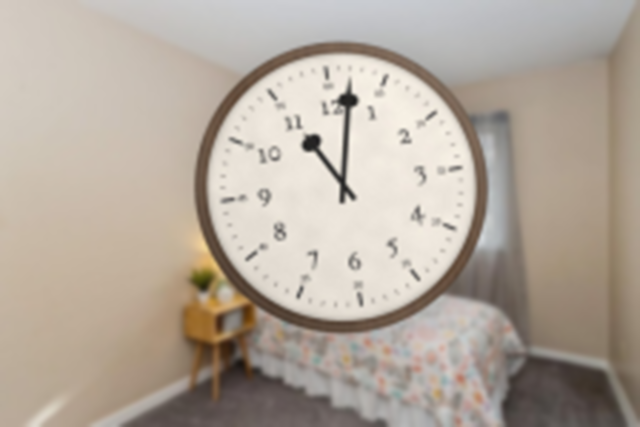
11,02
